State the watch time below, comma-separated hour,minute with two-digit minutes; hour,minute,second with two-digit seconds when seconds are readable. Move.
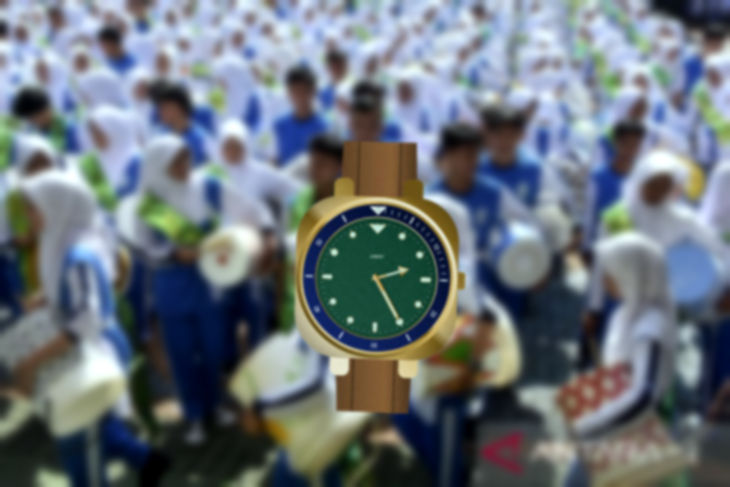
2,25
